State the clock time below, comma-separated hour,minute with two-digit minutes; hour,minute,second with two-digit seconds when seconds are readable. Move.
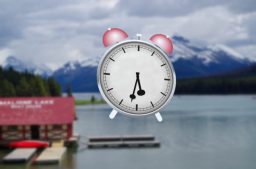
5,32
